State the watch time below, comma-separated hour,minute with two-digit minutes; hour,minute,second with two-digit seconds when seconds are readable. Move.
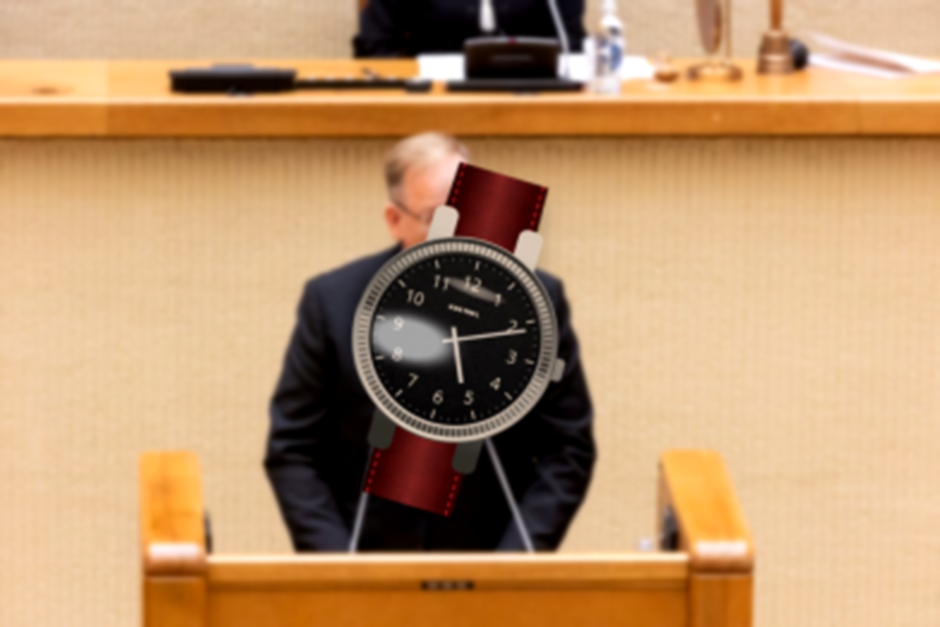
5,11
